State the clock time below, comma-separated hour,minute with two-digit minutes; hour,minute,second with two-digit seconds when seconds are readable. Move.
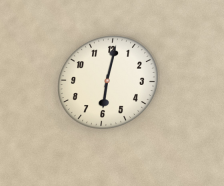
6,01
